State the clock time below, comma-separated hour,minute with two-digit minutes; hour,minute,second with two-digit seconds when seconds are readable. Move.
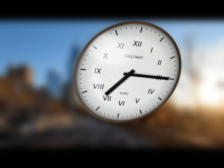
7,15
